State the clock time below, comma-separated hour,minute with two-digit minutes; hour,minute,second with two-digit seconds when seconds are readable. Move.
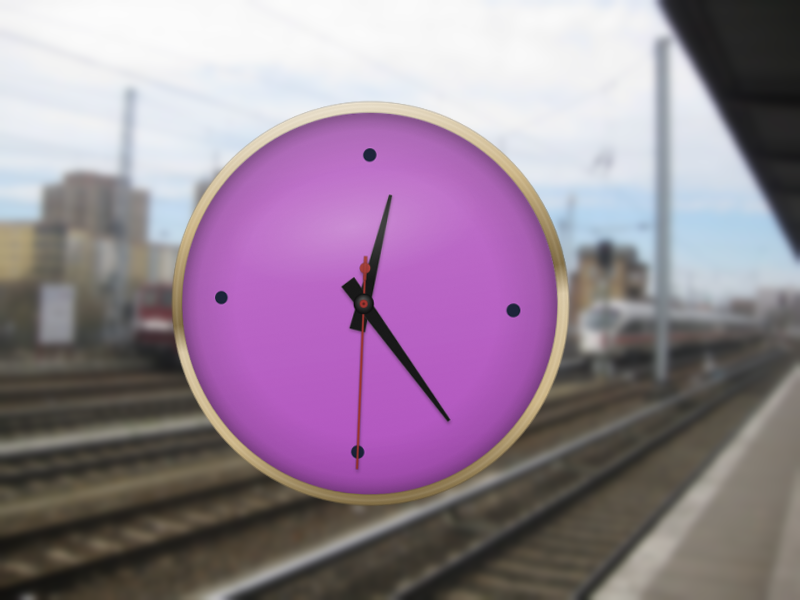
12,23,30
